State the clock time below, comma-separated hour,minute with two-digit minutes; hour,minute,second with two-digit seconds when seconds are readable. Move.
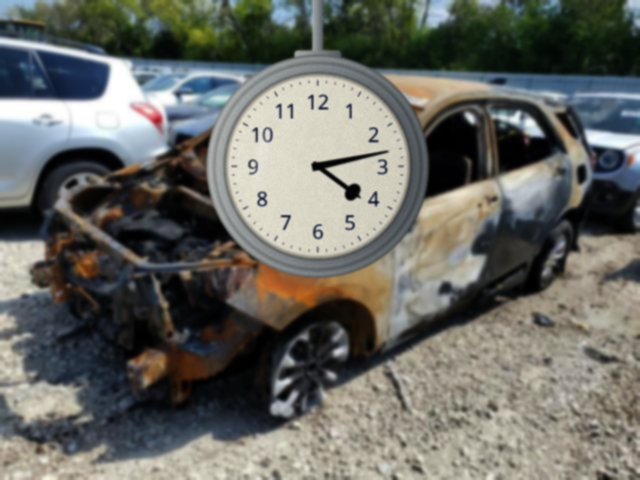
4,13
